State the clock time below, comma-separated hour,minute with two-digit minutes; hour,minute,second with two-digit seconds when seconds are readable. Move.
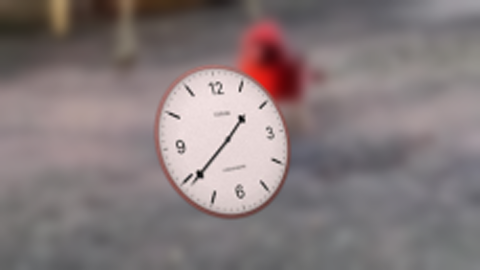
1,39
